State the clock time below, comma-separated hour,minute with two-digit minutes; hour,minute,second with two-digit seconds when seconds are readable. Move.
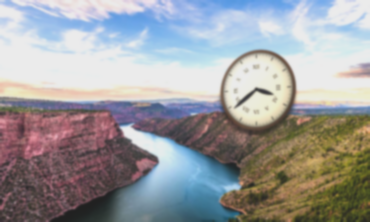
3,39
